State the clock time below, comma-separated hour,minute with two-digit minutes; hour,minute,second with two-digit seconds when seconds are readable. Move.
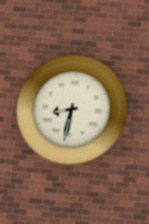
8,31
